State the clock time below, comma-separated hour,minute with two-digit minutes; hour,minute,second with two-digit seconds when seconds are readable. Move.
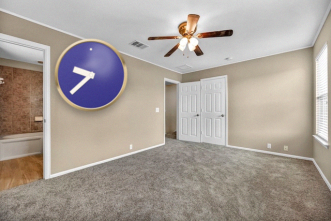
9,38
